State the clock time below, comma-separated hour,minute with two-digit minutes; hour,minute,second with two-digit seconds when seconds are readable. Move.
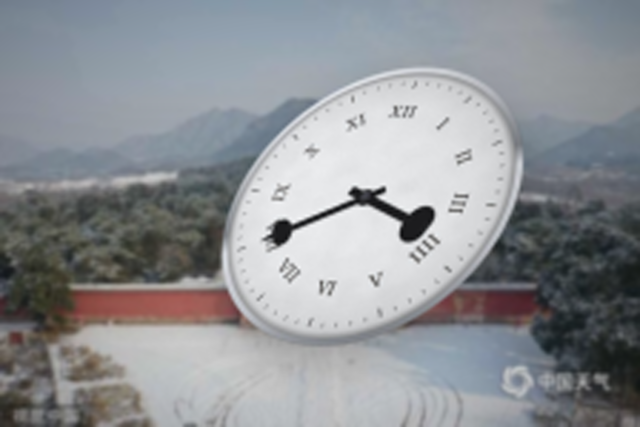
3,40
